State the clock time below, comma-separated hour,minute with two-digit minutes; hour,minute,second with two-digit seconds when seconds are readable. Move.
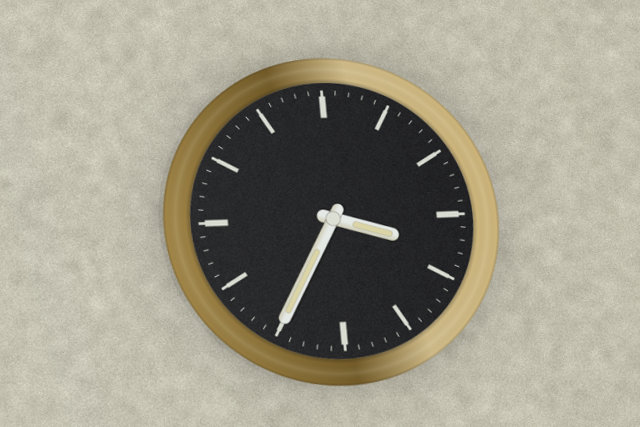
3,35
